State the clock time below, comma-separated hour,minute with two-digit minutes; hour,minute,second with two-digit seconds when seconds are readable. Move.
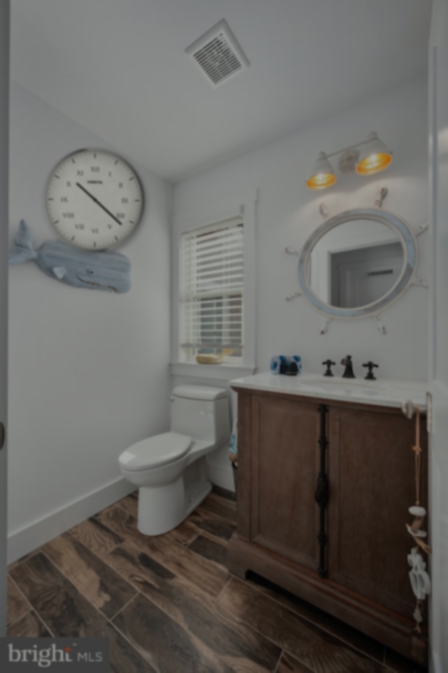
10,22
